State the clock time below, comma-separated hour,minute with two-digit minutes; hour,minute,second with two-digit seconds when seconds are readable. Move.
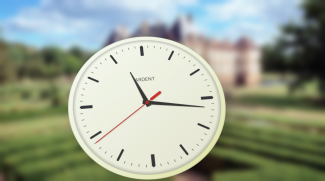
11,16,39
